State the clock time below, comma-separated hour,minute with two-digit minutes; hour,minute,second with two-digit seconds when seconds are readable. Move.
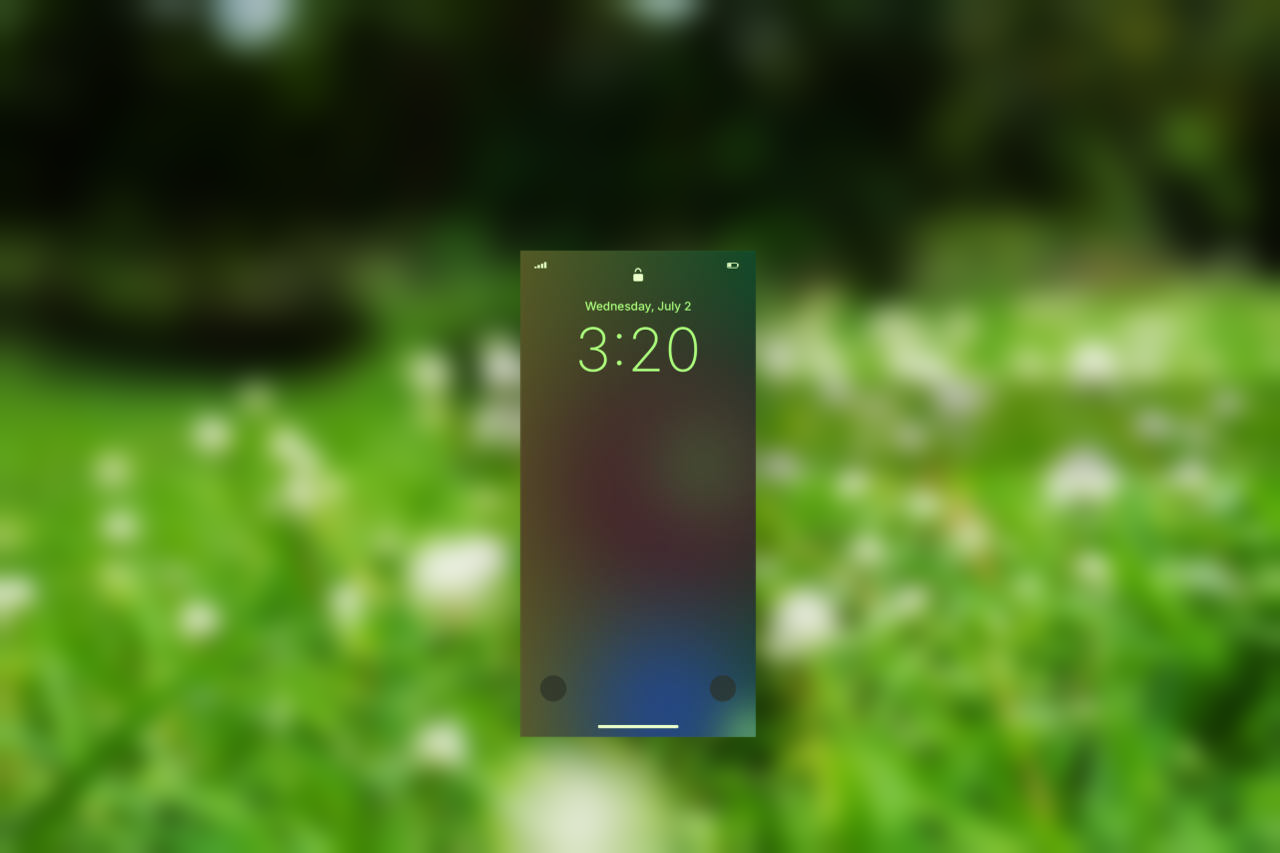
3,20
